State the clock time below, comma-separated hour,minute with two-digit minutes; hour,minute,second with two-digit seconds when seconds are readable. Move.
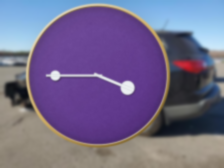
3,45
